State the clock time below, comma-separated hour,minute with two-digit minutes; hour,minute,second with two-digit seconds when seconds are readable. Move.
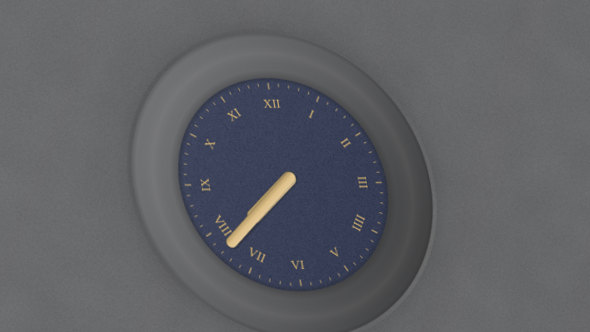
7,38
